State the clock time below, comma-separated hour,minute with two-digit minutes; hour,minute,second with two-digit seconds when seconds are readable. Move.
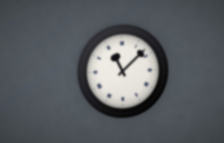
11,08
